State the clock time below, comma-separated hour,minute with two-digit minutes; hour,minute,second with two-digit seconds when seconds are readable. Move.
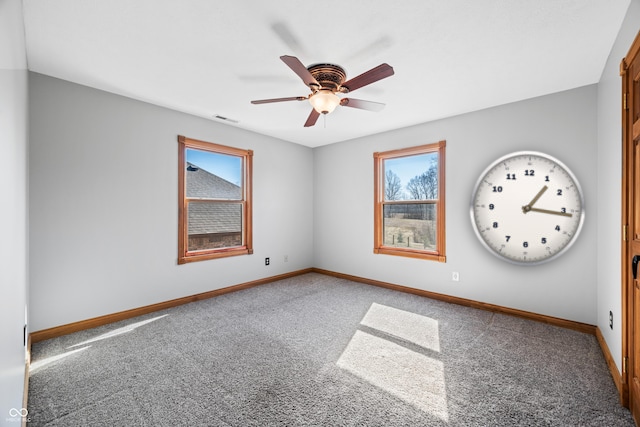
1,16
